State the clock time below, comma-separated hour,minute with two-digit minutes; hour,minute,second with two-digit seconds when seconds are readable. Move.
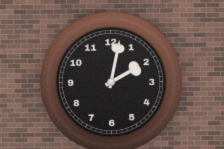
2,02
